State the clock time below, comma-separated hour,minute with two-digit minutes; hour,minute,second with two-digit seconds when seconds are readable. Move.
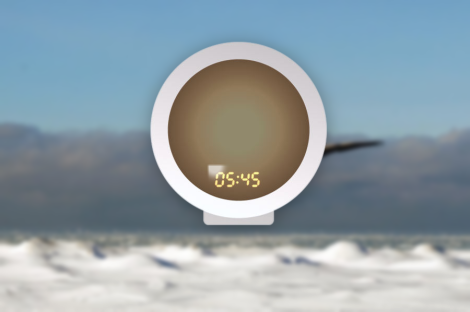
5,45
